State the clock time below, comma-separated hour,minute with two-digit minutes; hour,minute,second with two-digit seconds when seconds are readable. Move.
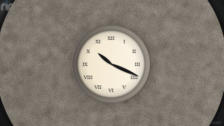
10,19
